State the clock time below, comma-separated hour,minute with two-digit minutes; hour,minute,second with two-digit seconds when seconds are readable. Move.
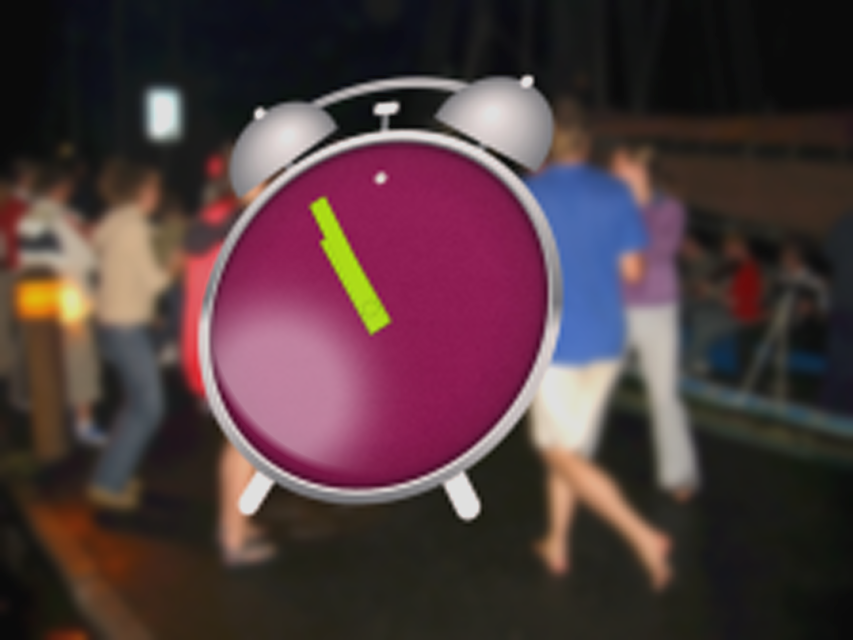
10,55
